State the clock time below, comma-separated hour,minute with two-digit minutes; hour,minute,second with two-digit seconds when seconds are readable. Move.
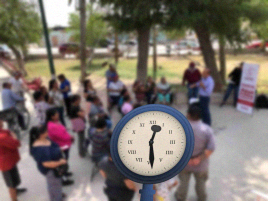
12,29
